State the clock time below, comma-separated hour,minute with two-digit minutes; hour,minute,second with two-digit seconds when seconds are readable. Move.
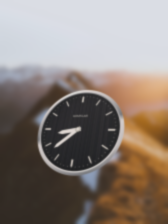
8,38
